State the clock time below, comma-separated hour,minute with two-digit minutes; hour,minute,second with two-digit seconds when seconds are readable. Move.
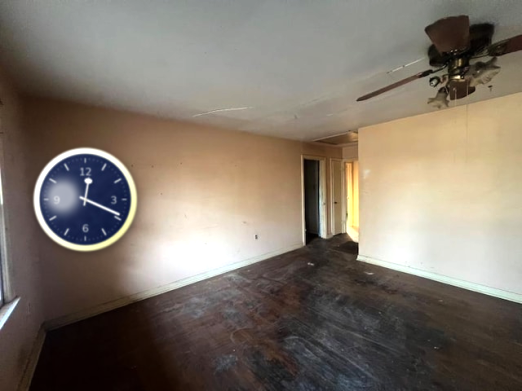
12,19
